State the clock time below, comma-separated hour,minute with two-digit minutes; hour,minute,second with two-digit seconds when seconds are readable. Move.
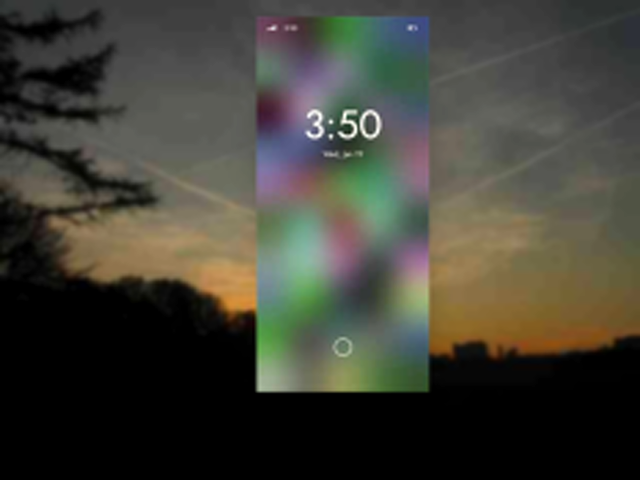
3,50
